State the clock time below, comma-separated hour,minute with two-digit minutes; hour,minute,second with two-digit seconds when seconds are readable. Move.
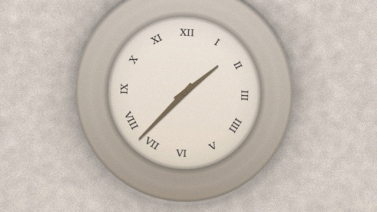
1,37
